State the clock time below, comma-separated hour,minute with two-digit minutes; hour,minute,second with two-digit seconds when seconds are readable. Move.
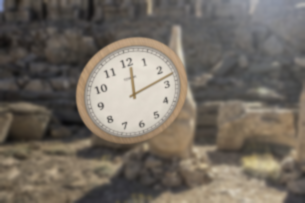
12,13
